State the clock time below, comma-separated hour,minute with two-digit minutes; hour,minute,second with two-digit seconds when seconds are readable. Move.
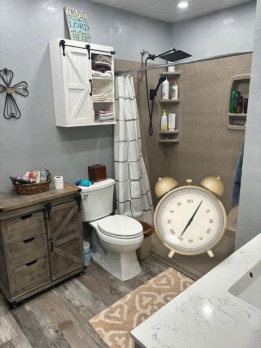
7,05
